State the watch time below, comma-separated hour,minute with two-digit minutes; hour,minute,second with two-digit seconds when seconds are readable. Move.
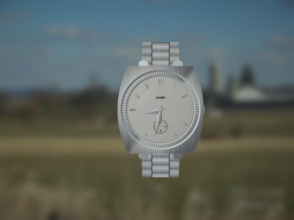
8,32
